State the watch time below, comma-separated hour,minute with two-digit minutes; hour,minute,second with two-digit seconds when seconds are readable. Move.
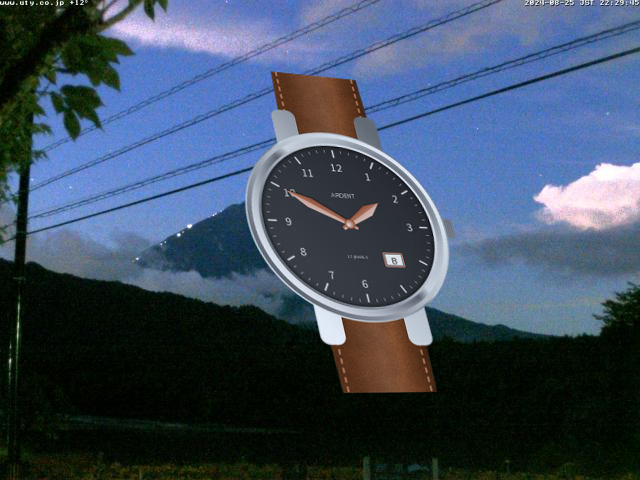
1,50
